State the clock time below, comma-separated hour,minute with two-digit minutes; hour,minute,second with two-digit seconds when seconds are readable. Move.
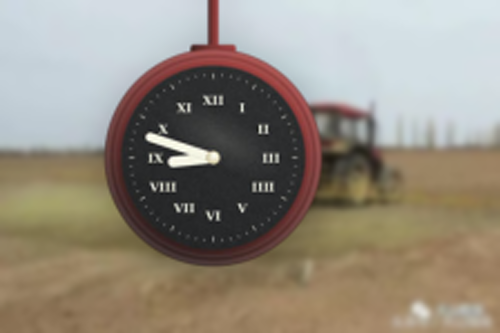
8,48
